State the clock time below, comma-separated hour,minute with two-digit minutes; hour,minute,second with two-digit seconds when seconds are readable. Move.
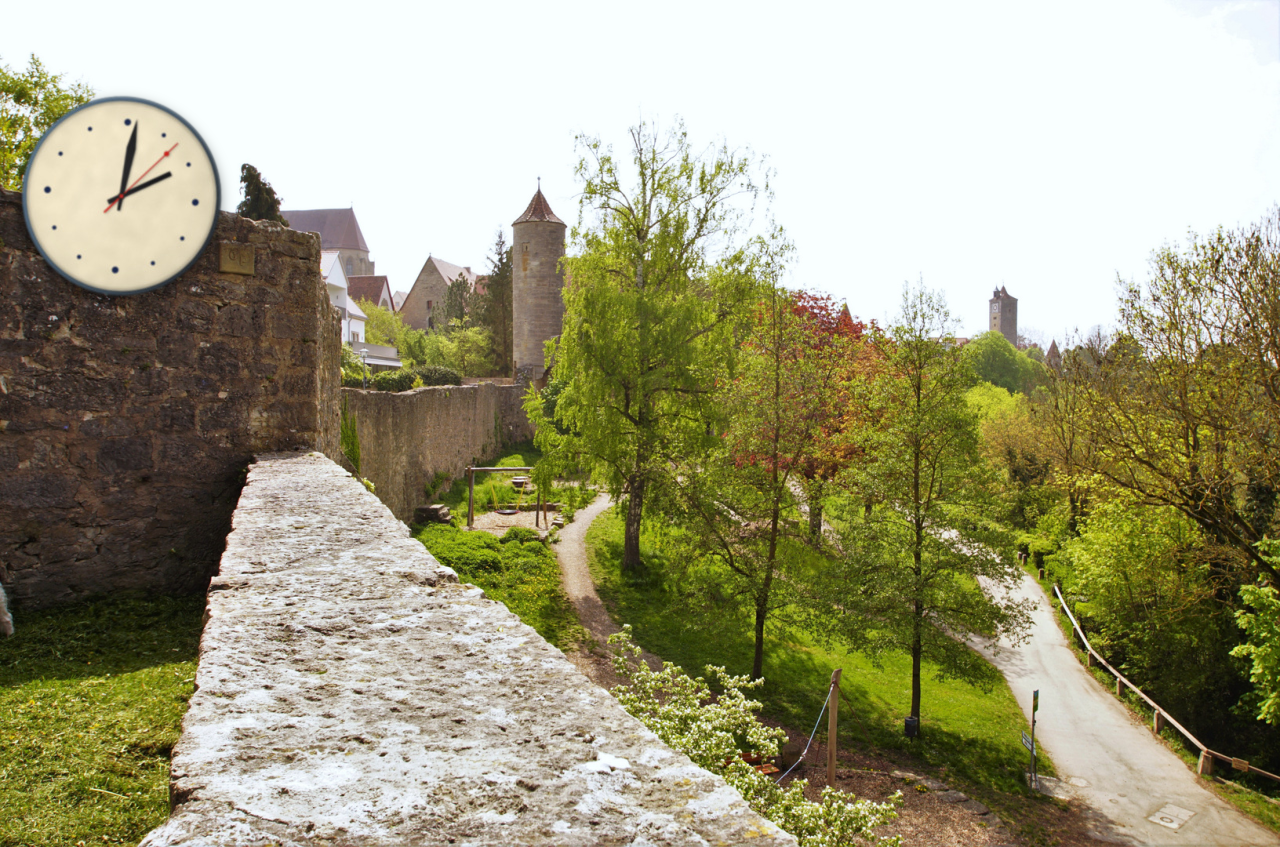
2,01,07
